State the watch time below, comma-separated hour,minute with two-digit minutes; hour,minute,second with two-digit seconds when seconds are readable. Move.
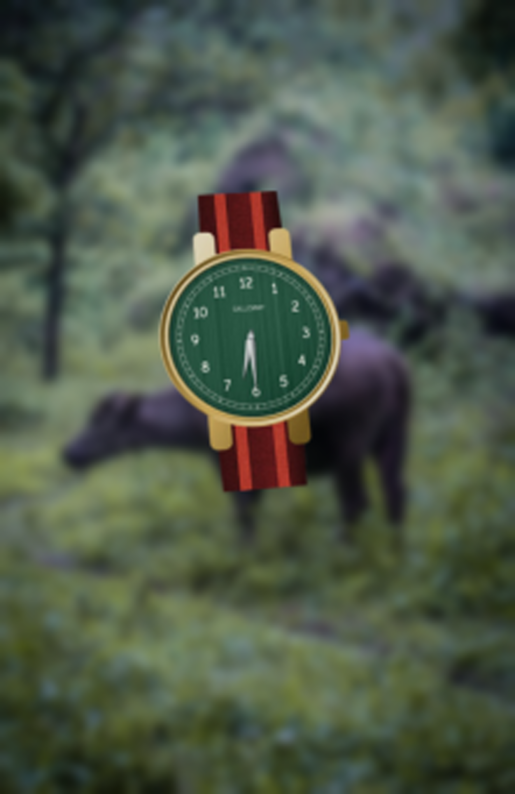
6,30
